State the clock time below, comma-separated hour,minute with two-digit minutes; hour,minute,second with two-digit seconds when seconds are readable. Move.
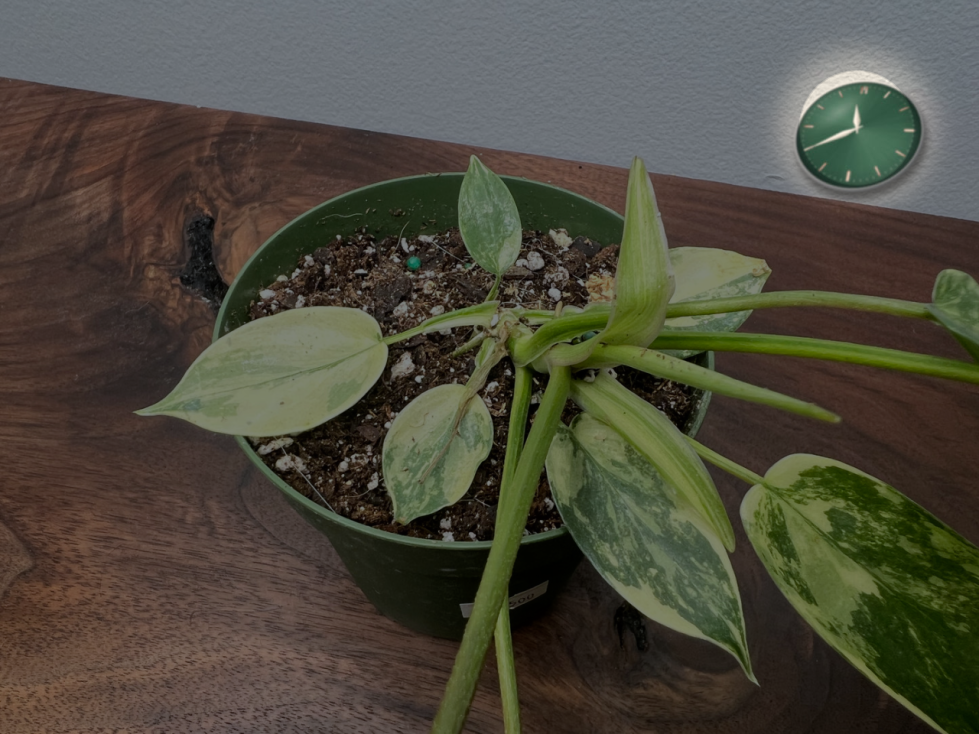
11,40
